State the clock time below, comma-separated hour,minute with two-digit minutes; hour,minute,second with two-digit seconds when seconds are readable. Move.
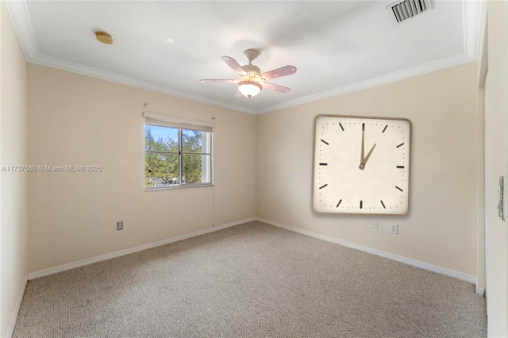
1,00
